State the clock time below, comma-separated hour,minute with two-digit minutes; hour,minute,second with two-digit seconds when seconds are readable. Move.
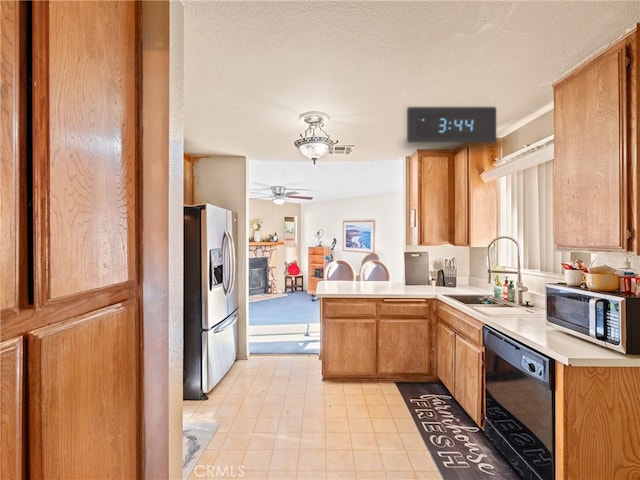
3,44
